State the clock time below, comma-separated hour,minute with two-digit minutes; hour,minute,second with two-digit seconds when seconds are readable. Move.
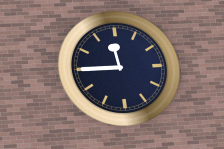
11,45
